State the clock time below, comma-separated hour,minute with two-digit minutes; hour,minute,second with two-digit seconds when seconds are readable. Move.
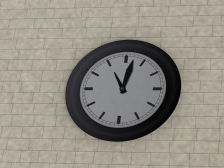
11,02
